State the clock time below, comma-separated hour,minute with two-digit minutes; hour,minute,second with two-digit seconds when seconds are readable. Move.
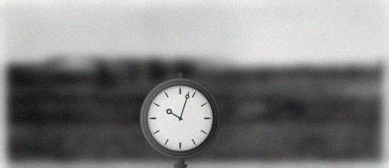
10,03
